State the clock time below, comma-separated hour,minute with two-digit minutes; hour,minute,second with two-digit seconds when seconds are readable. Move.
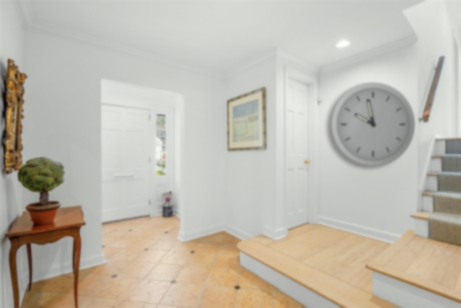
9,58
